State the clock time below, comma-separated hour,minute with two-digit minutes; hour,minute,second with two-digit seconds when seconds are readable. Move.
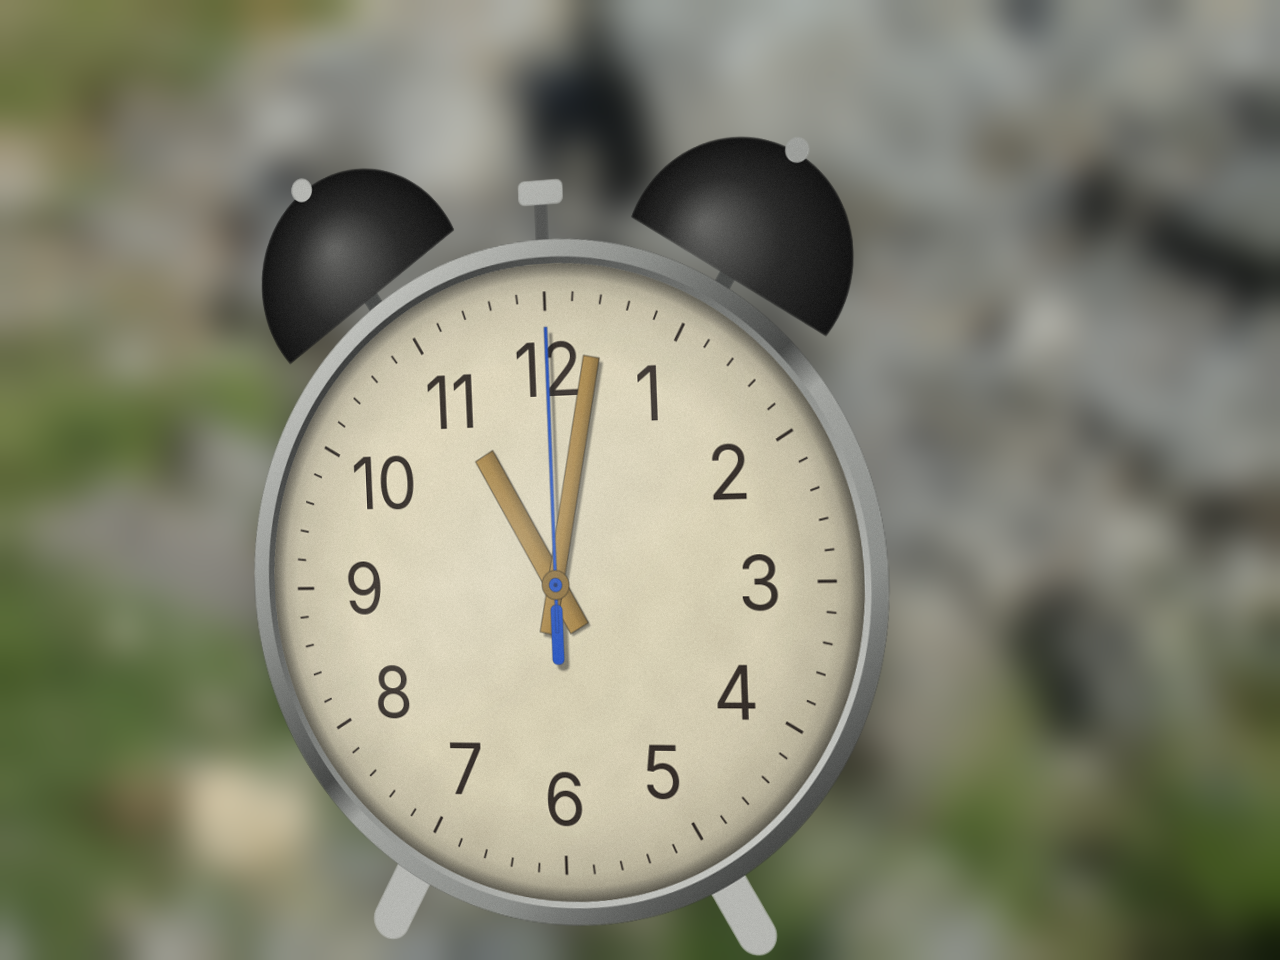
11,02,00
